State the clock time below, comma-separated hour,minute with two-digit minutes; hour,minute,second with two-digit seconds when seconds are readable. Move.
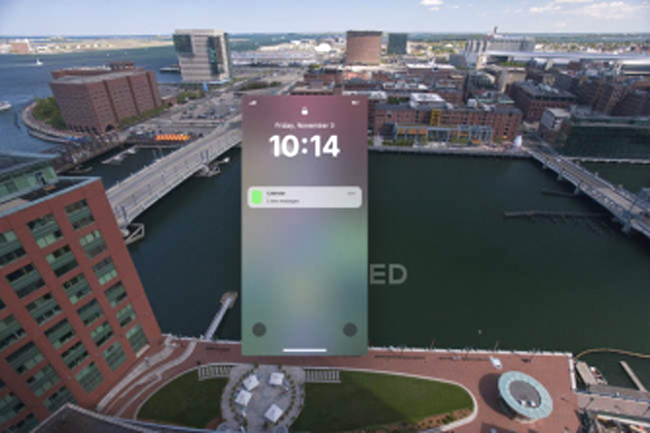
10,14
